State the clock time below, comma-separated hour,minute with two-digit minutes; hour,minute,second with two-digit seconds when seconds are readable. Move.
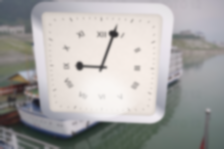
9,03
